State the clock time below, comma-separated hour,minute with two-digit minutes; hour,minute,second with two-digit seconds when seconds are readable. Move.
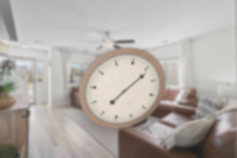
7,06
